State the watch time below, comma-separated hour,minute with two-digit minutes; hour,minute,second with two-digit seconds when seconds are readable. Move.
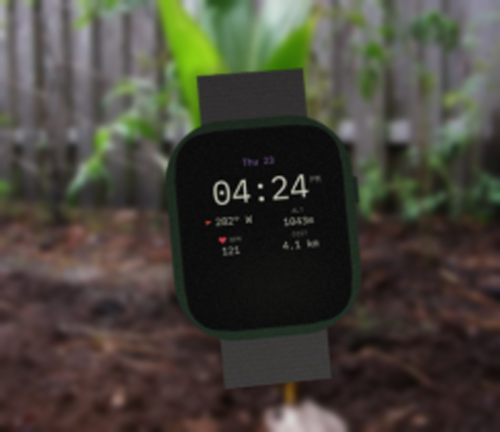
4,24
